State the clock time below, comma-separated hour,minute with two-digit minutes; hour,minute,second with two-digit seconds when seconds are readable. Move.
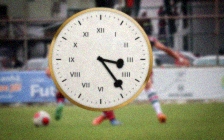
3,24
